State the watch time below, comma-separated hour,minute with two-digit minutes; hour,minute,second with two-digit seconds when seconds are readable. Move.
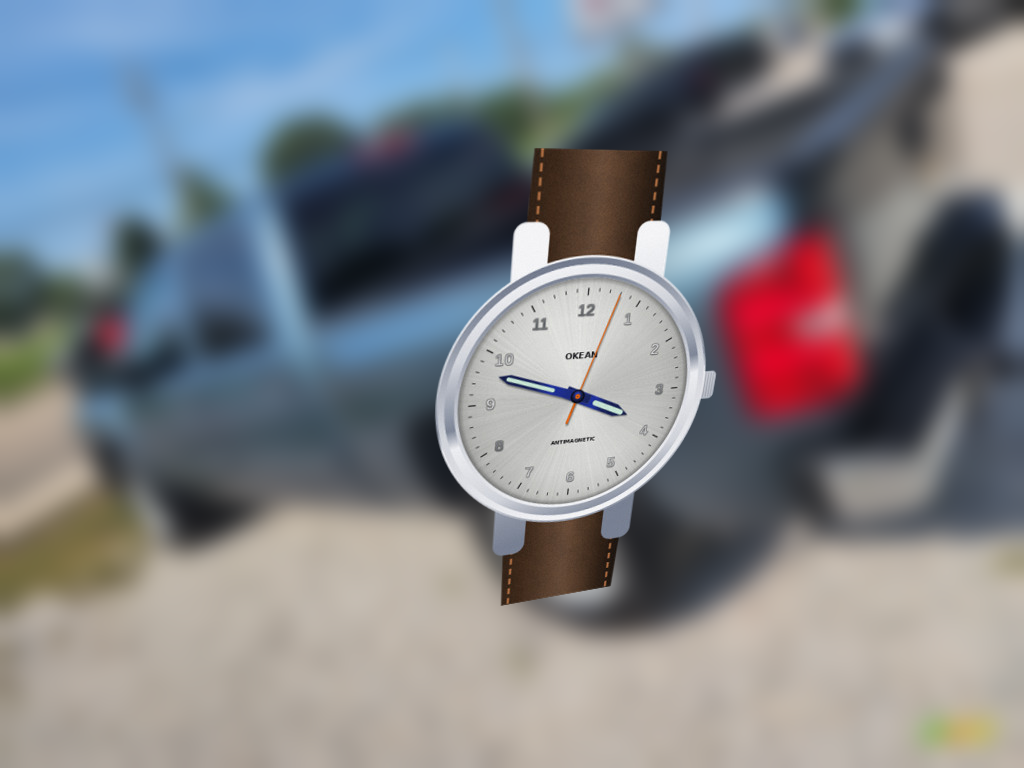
3,48,03
